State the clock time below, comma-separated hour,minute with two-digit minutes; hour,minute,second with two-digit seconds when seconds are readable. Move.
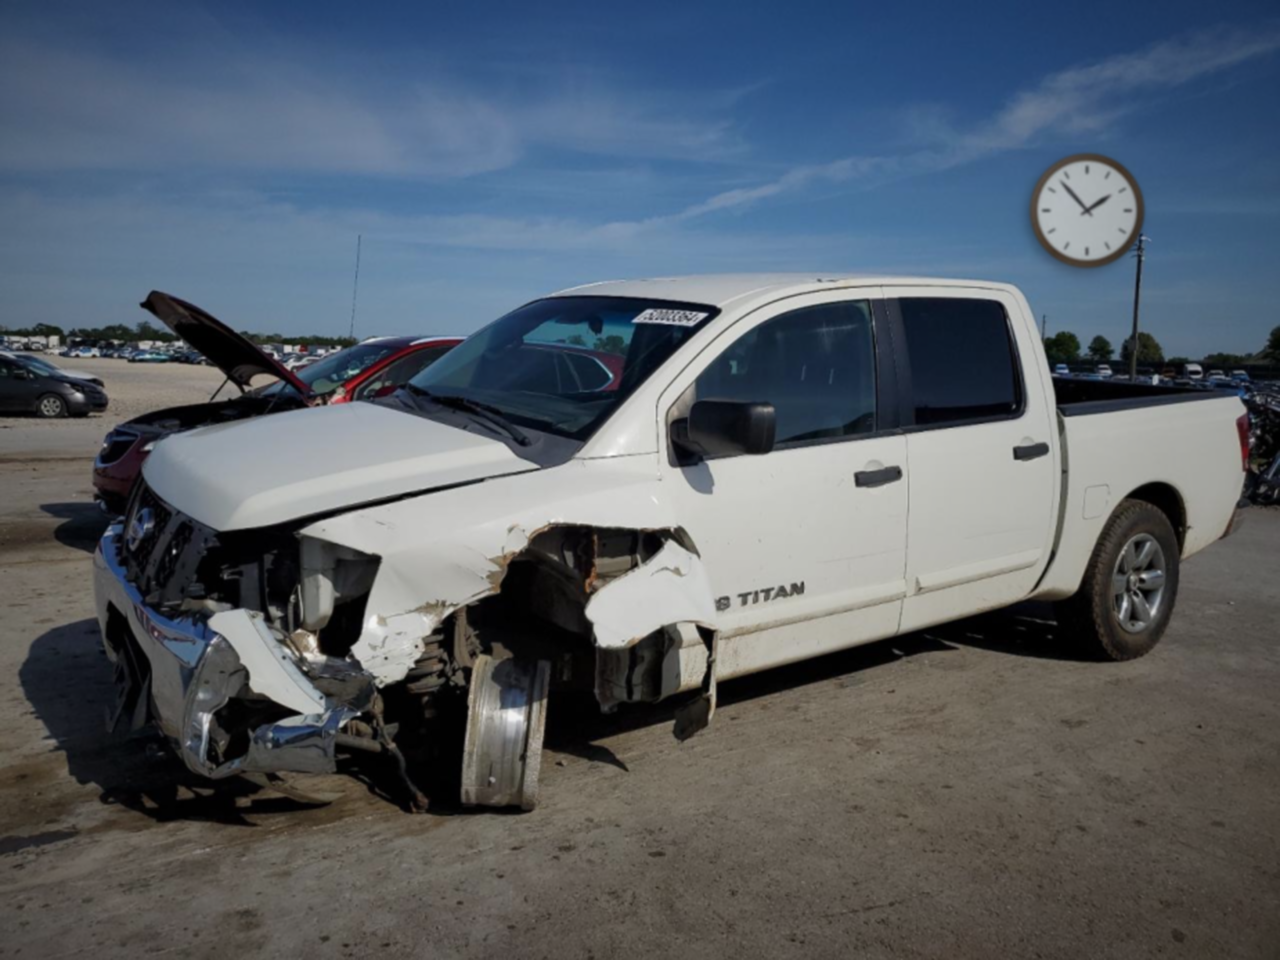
1,53
